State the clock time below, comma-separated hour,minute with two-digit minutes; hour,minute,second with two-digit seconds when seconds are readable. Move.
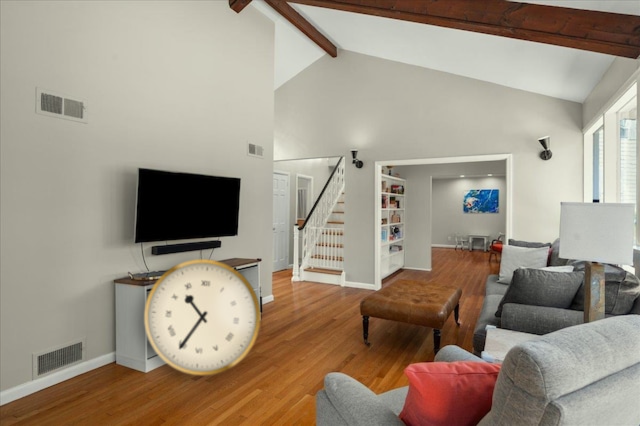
10,35
